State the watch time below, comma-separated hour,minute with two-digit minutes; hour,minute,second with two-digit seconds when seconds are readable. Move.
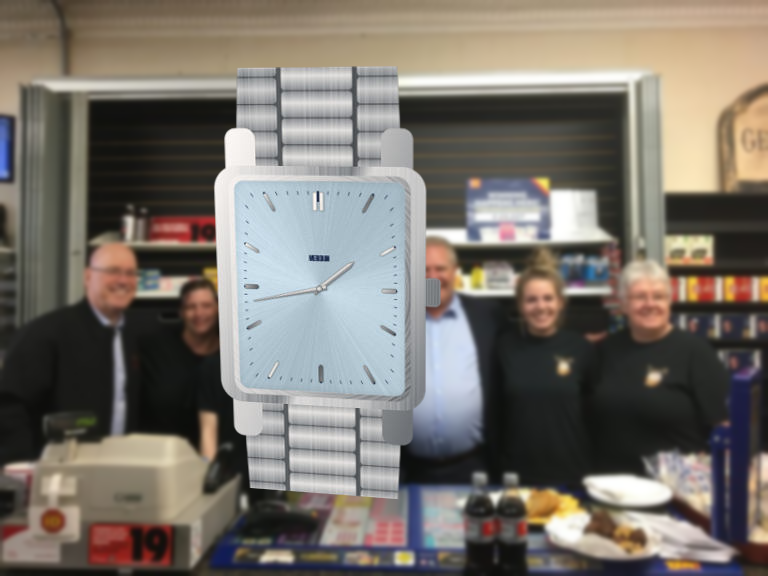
1,43
